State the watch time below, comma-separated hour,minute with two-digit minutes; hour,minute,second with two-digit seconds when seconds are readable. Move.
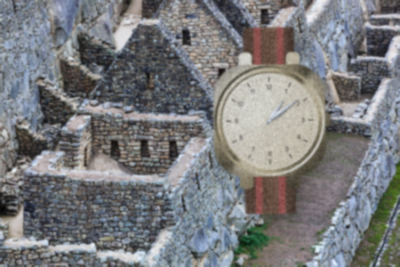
1,09
